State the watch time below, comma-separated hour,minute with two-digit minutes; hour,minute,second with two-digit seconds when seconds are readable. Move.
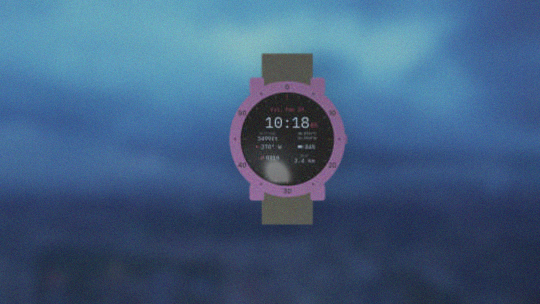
10,18
